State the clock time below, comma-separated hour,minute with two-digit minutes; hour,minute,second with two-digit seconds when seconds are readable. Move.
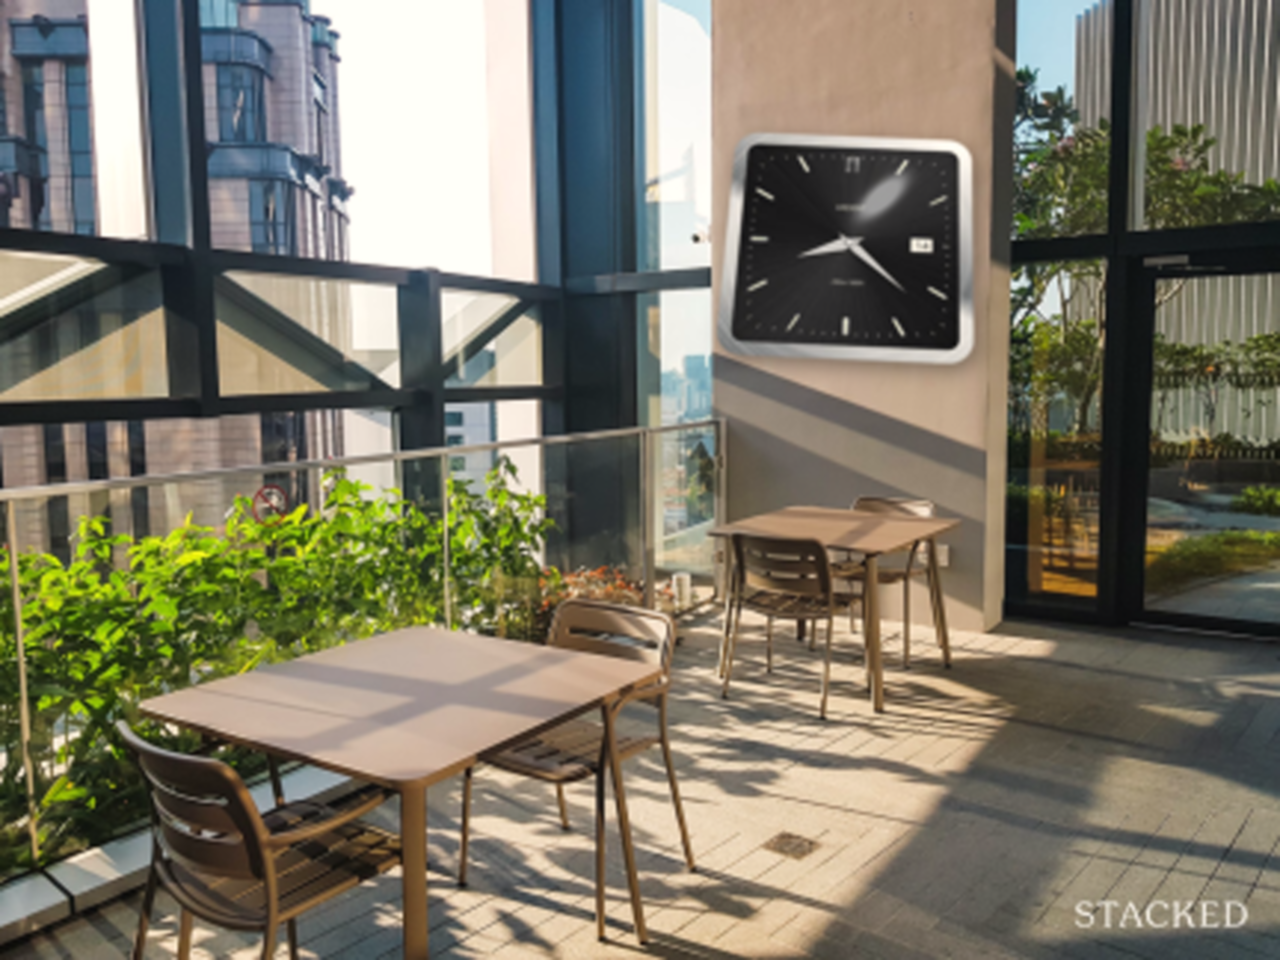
8,22
